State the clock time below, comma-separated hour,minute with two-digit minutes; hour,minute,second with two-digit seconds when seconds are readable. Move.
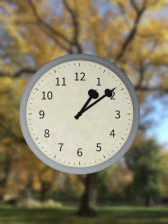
1,09
